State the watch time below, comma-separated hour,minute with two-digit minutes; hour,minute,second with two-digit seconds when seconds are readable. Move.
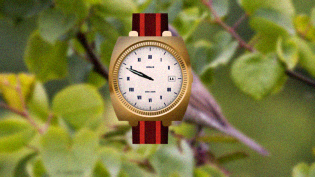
9,49
